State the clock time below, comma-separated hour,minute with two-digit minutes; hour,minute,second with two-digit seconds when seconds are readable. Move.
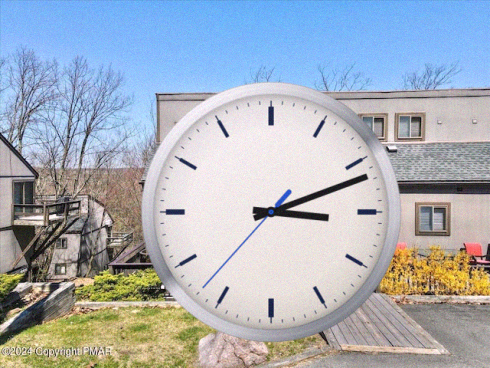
3,11,37
